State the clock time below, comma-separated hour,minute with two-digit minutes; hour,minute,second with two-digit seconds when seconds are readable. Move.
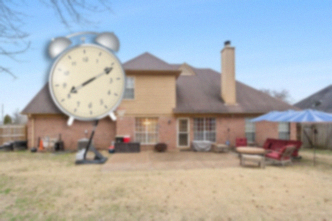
8,11
